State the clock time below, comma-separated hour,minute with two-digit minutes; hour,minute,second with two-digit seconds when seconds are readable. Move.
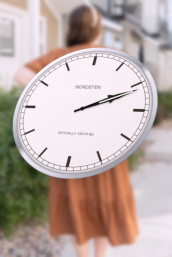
2,11
